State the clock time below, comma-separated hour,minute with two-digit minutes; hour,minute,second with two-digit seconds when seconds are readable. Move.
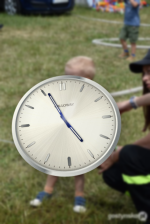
4,56
